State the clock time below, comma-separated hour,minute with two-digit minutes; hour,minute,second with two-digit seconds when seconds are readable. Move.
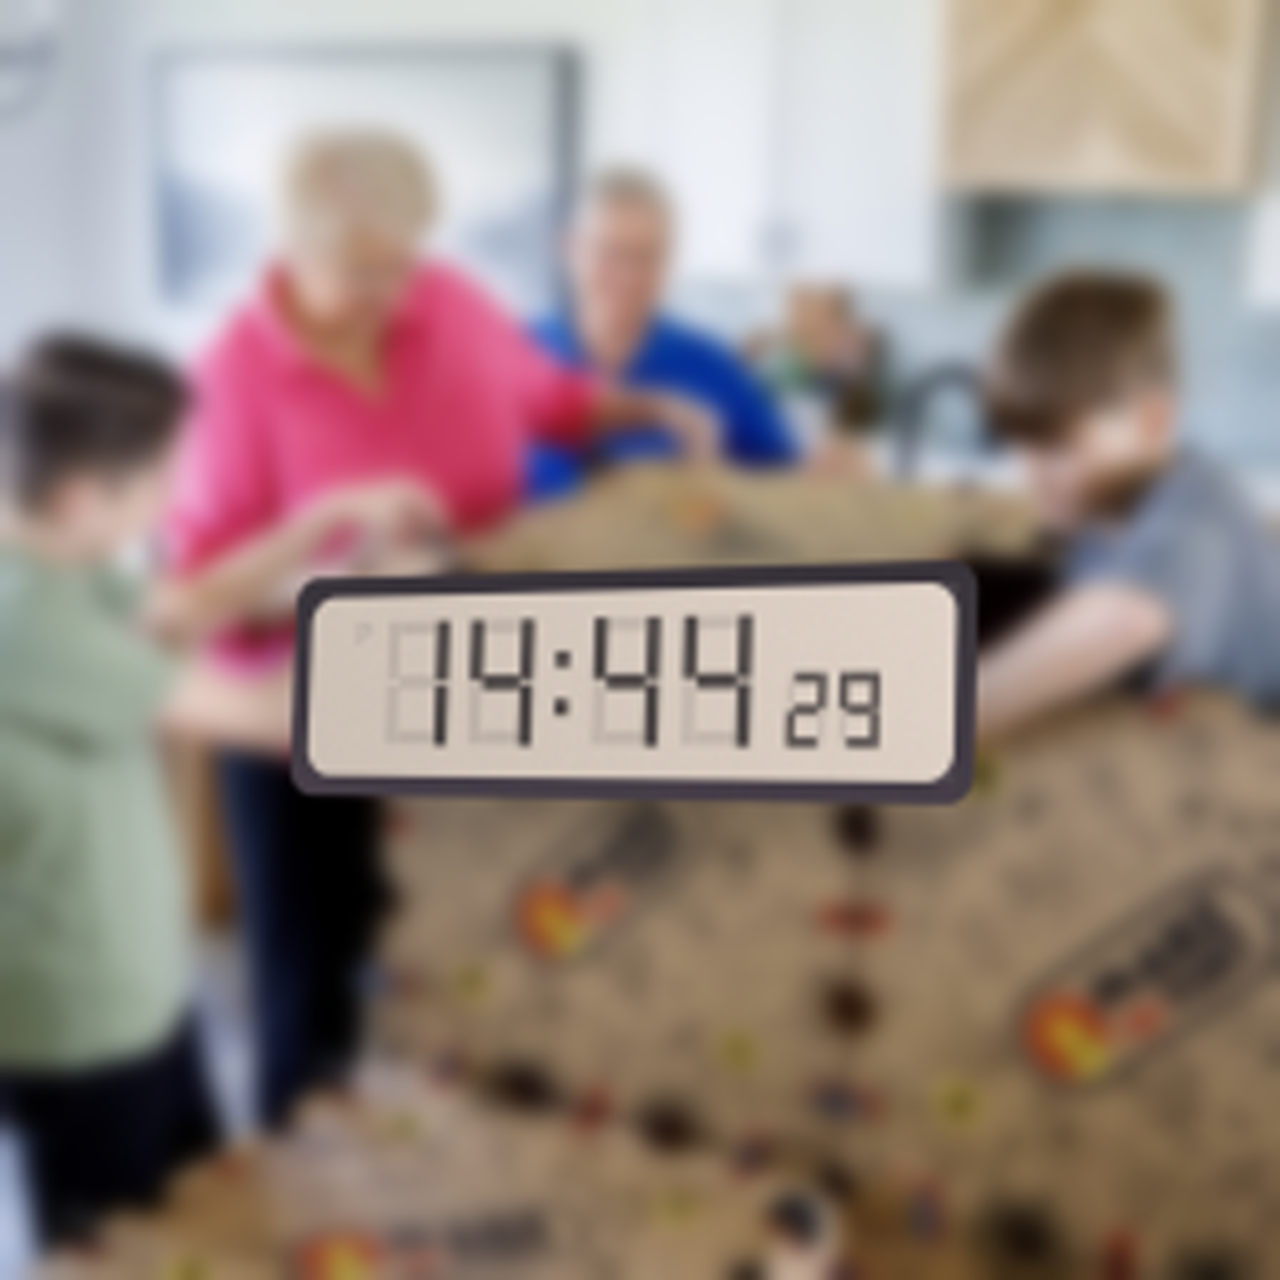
14,44,29
